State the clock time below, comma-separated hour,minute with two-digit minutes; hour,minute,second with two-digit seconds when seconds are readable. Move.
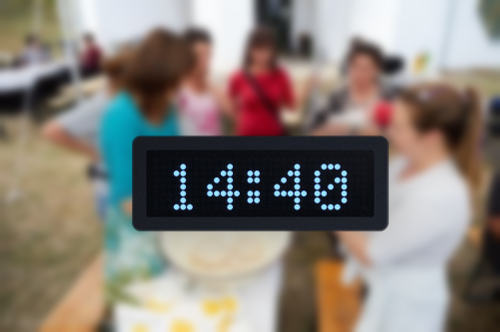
14,40
